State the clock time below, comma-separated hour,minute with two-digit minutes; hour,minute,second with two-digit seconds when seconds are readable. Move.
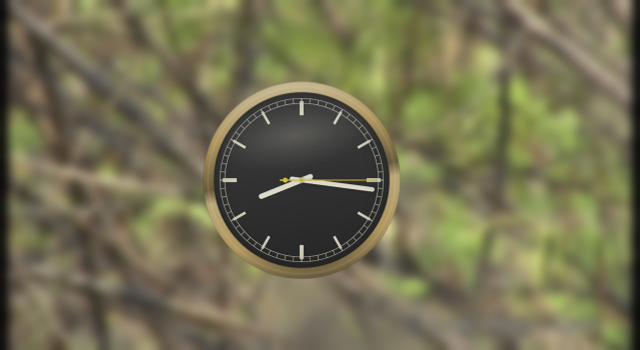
8,16,15
